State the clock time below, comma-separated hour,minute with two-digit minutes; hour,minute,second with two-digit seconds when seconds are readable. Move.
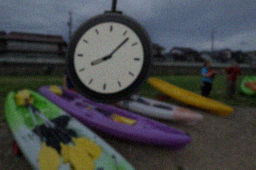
8,07
